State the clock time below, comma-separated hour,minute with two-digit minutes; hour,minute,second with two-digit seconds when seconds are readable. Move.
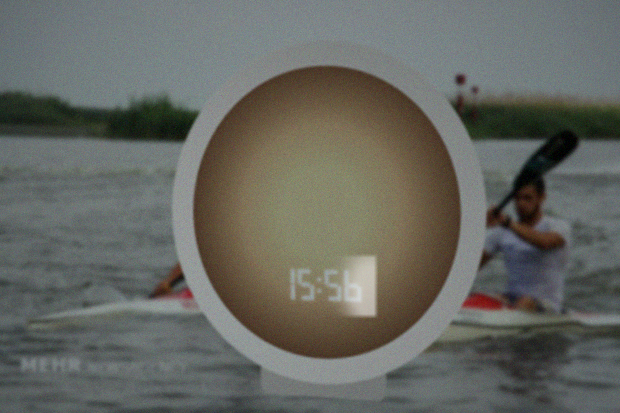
15,56
